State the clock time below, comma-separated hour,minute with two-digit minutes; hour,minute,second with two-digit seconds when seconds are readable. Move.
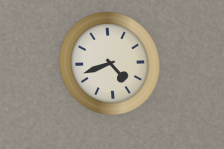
4,42
